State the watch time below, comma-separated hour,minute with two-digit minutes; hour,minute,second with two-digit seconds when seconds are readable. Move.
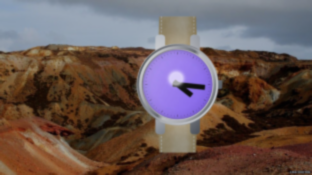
4,16
